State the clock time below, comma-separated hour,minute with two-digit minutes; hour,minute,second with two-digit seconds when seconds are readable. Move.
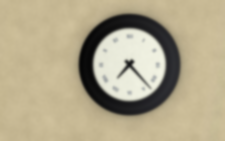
7,23
